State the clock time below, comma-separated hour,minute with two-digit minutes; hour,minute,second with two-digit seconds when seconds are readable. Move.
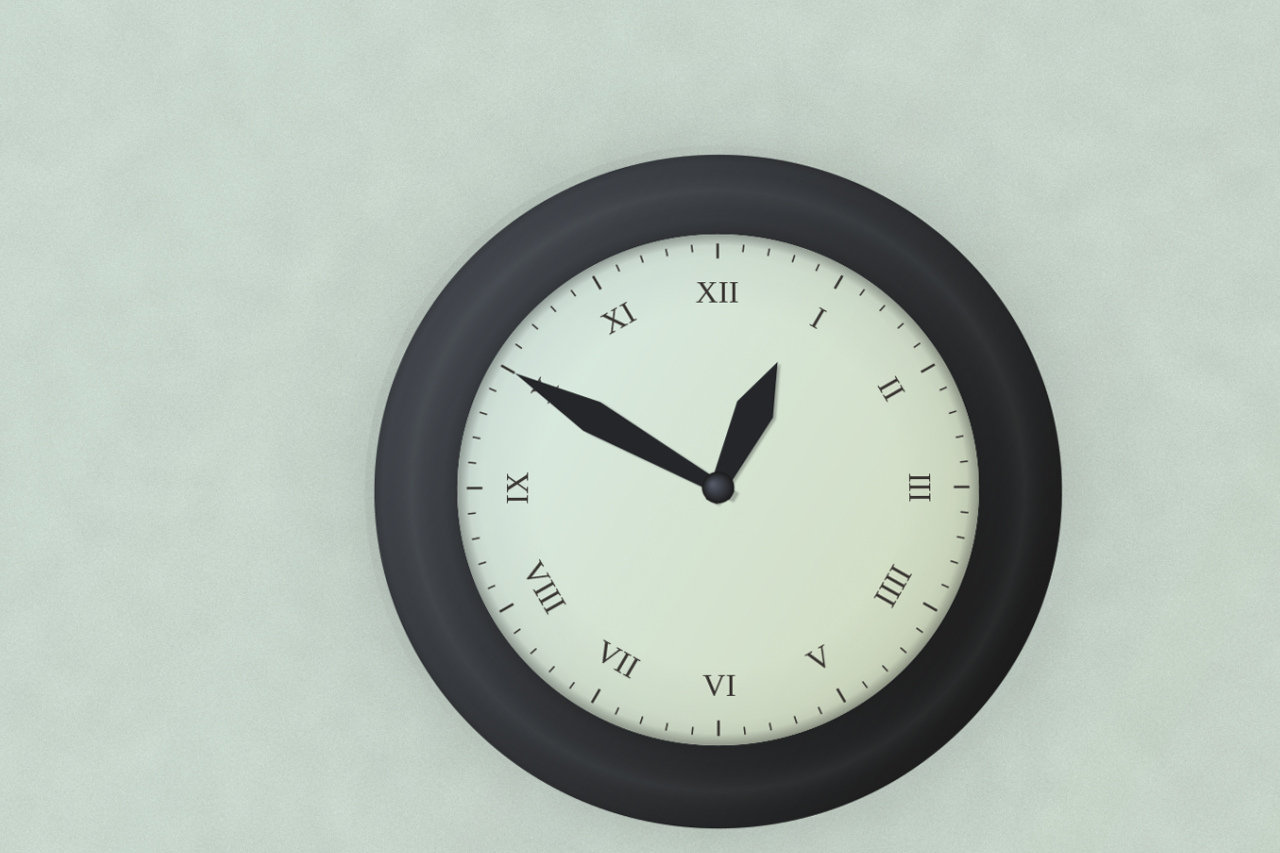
12,50
